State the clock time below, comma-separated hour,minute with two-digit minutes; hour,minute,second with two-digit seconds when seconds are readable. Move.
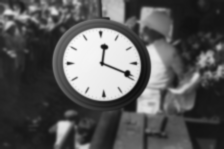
12,19
